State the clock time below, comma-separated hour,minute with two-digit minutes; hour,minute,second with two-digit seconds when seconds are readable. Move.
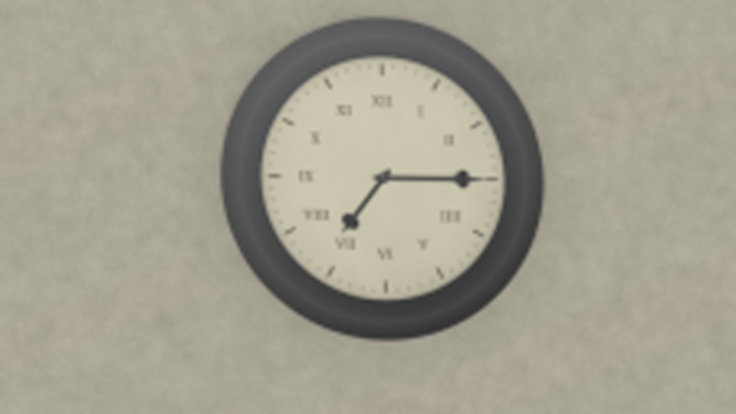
7,15
